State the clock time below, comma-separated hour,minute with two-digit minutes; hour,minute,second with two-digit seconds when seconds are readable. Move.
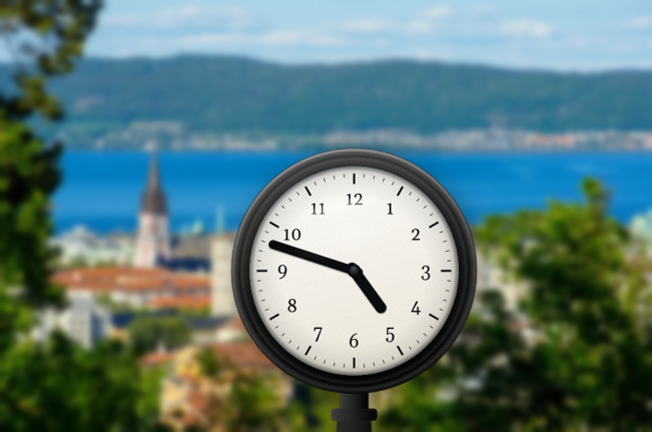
4,48
